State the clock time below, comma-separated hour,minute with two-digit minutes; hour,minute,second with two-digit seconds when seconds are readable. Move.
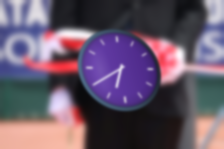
6,40
